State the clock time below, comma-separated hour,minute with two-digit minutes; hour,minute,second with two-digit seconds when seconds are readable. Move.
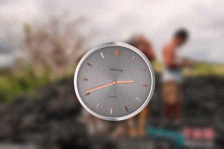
2,41
